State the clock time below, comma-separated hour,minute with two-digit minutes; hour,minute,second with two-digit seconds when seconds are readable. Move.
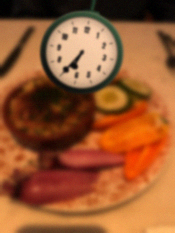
6,35
